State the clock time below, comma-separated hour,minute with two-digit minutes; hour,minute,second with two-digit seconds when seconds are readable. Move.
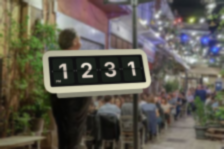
12,31
